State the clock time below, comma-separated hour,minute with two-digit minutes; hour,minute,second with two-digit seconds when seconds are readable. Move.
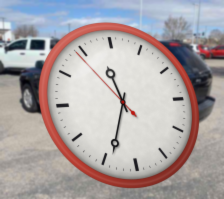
11,33,54
